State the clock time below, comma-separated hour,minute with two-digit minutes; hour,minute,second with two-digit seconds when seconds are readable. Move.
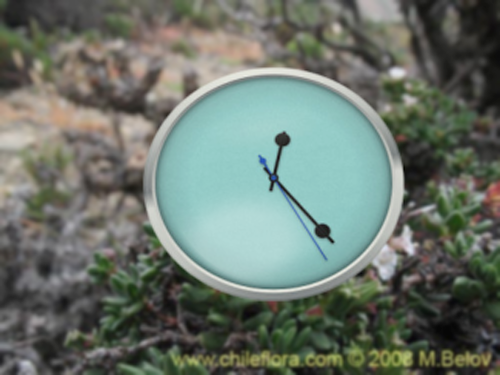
12,23,25
